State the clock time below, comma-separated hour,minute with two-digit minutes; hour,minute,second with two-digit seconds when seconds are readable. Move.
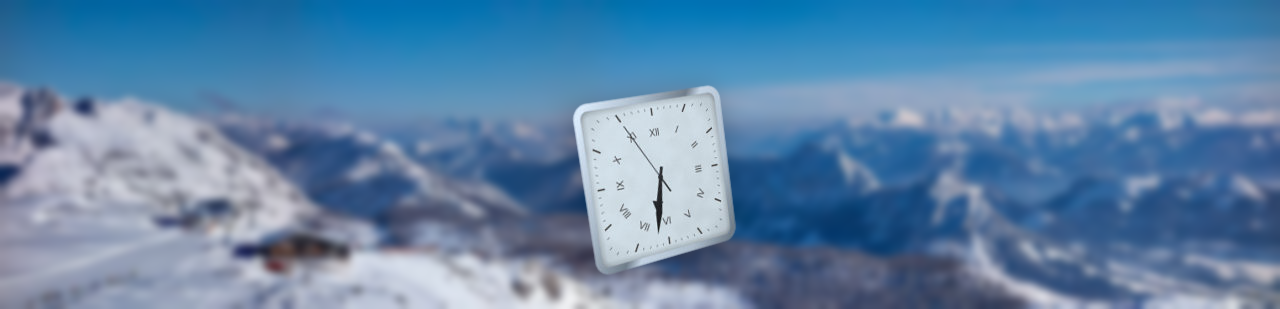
6,31,55
